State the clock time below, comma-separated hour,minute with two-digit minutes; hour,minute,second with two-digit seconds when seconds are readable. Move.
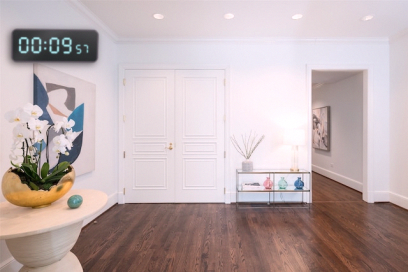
0,09,57
